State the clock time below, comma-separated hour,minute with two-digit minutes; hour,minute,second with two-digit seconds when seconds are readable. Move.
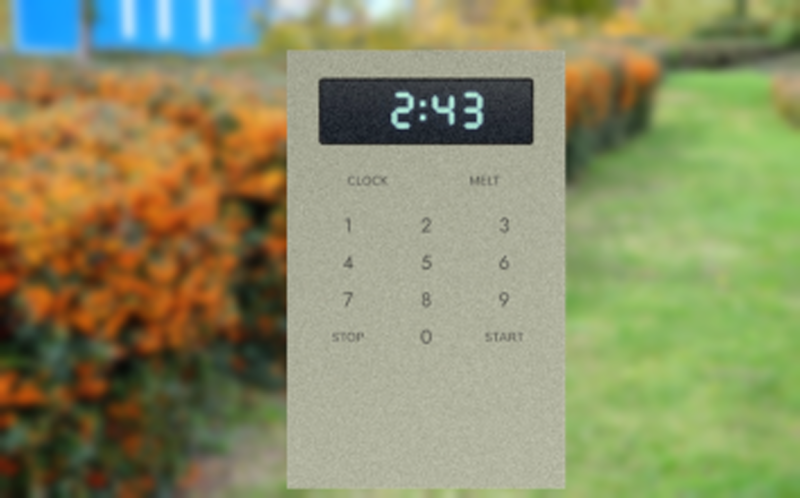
2,43
